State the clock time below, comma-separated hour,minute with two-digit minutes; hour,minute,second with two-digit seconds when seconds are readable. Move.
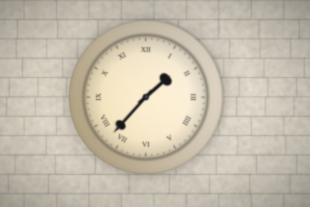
1,37
